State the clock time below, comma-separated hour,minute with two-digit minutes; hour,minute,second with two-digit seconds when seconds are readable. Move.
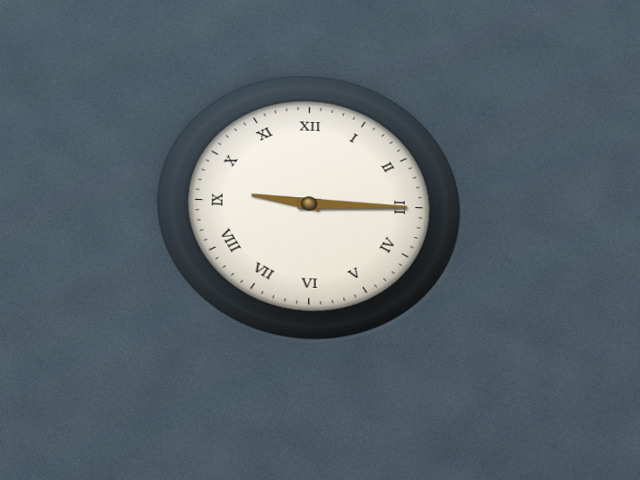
9,15
